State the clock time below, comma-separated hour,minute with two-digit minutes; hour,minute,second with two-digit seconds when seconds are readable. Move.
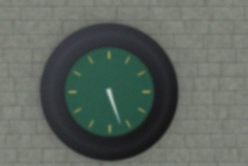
5,27
